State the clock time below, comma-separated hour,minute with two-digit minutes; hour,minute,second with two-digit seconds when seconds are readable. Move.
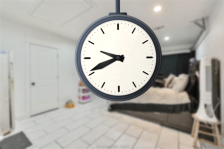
9,41
